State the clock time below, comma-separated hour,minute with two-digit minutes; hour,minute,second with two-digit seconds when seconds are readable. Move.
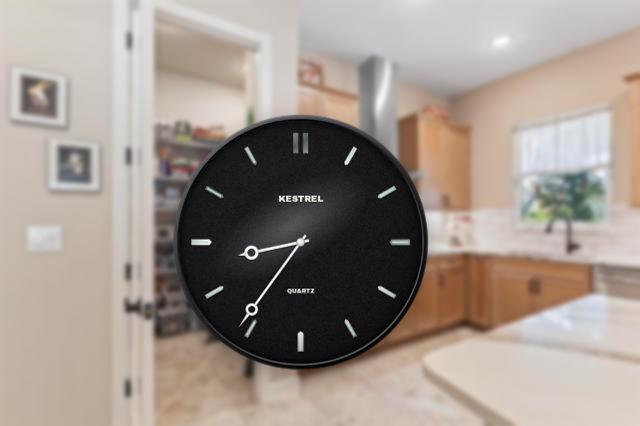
8,36
